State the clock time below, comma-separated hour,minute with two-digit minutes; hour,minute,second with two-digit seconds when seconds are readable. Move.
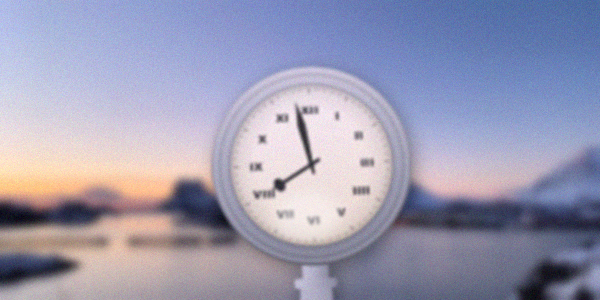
7,58
